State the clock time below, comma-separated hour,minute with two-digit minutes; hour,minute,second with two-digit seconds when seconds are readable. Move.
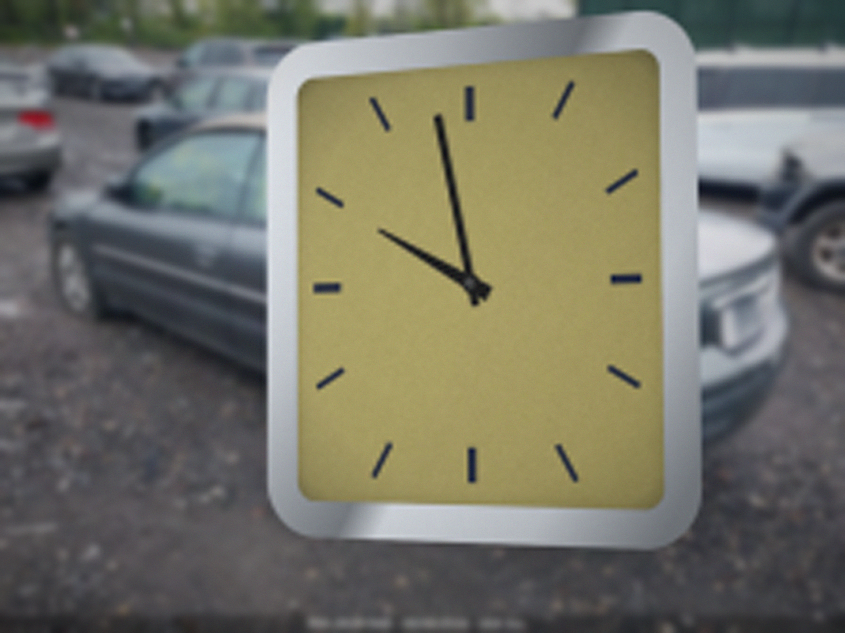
9,58
